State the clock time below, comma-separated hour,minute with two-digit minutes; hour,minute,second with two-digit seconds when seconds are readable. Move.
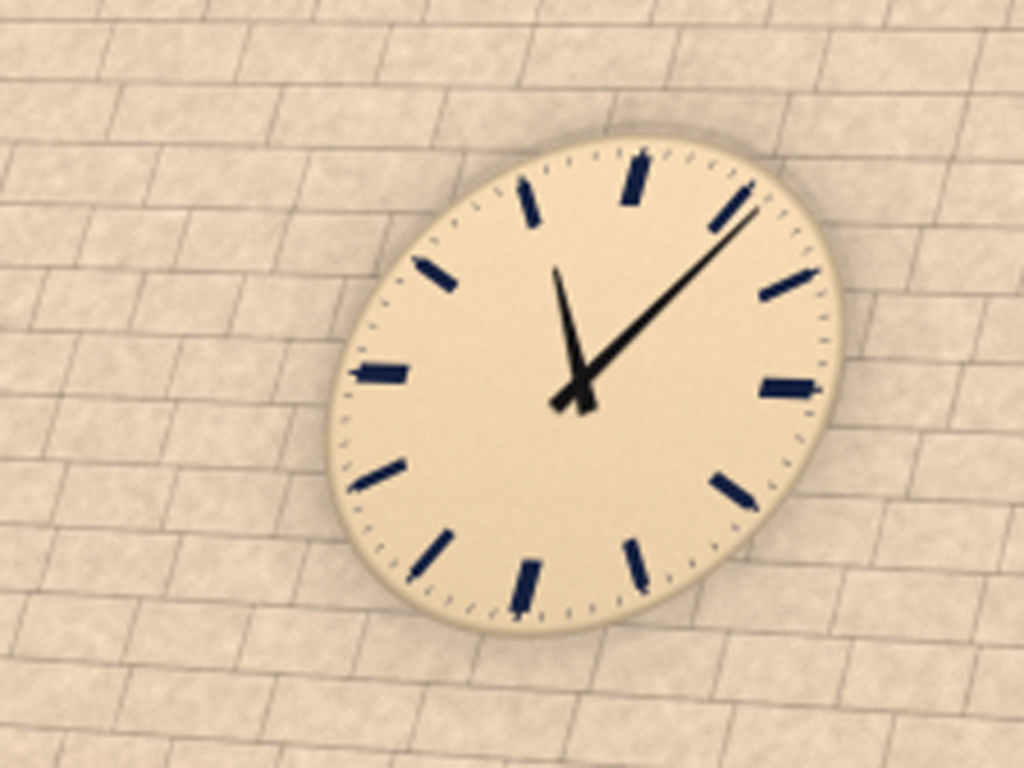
11,06
